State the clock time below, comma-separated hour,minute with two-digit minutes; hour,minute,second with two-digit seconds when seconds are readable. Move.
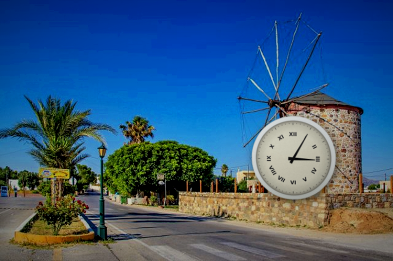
3,05
